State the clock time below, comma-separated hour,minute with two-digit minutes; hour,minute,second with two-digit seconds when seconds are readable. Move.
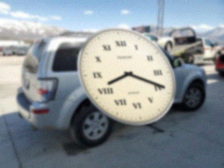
8,19
